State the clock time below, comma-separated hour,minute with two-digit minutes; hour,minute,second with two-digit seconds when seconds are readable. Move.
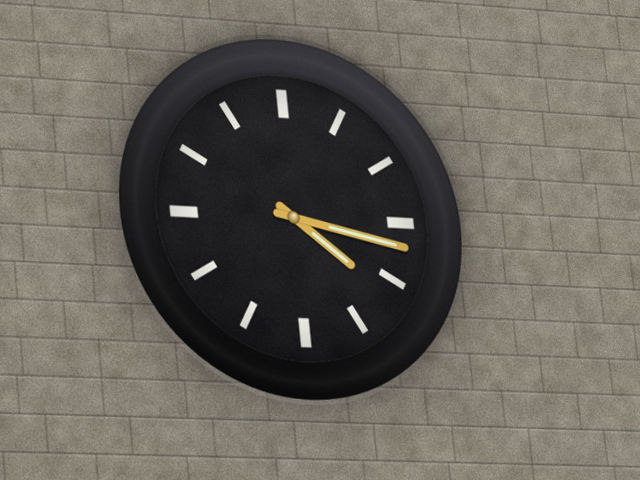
4,17
